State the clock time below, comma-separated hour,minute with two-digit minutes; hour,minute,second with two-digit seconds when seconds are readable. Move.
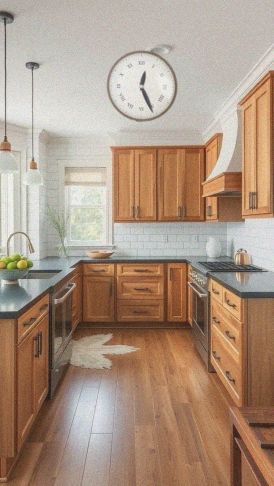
12,26
